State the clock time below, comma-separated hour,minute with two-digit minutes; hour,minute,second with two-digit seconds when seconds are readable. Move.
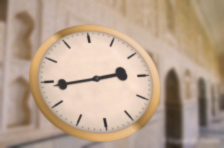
2,44
